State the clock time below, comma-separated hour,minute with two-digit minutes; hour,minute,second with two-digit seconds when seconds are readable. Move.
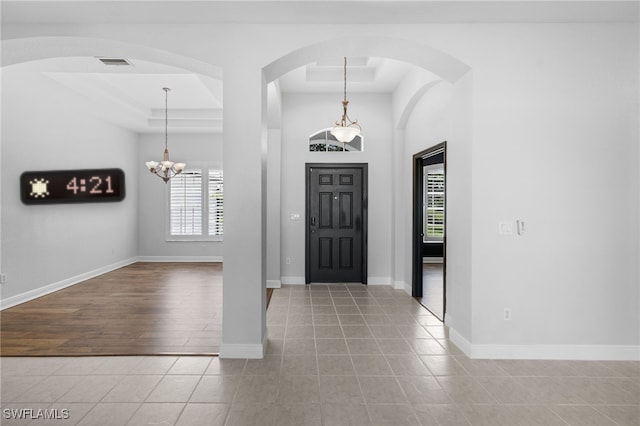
4,21
